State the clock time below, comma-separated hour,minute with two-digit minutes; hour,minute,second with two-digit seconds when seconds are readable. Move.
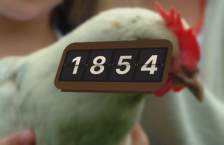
18,54
